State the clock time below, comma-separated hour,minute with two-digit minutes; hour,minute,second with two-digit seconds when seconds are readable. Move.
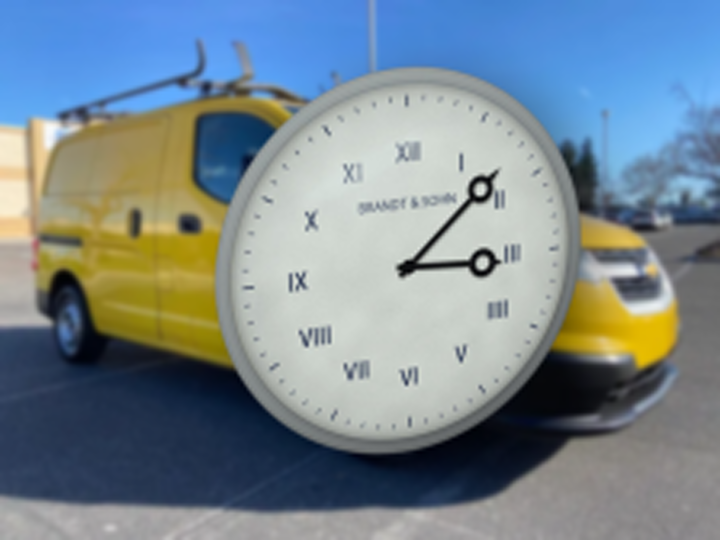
3,08
